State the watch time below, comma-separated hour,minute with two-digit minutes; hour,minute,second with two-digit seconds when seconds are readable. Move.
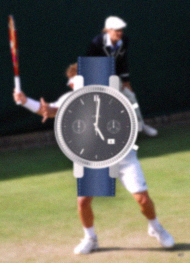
5,01
